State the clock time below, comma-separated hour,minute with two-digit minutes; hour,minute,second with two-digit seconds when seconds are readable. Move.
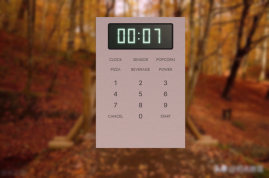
0,07
